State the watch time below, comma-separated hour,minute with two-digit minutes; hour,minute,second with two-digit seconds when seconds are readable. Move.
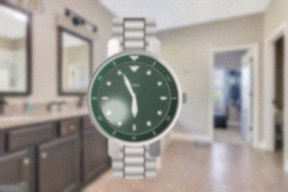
5,56
